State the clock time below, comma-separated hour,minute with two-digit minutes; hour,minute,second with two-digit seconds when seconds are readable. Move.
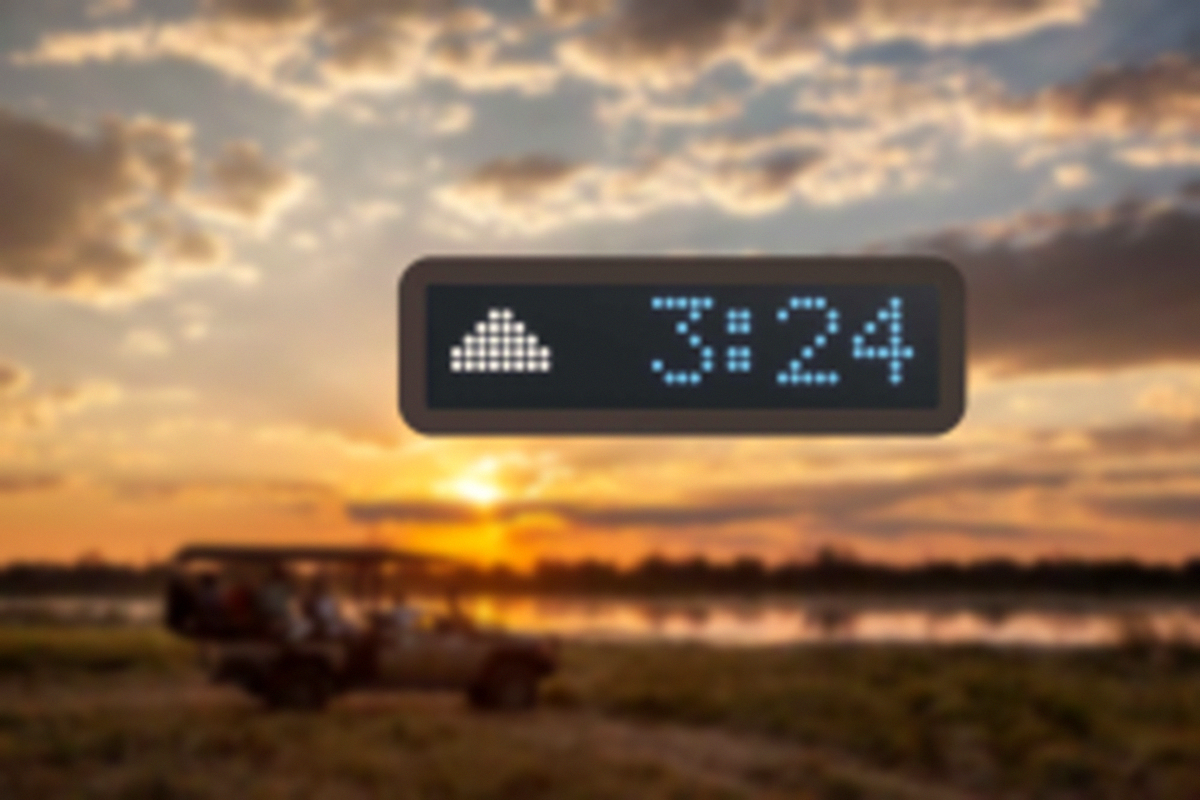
3,24
